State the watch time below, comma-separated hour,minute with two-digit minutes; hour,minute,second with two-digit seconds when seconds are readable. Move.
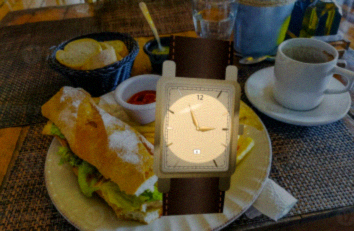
2,56
